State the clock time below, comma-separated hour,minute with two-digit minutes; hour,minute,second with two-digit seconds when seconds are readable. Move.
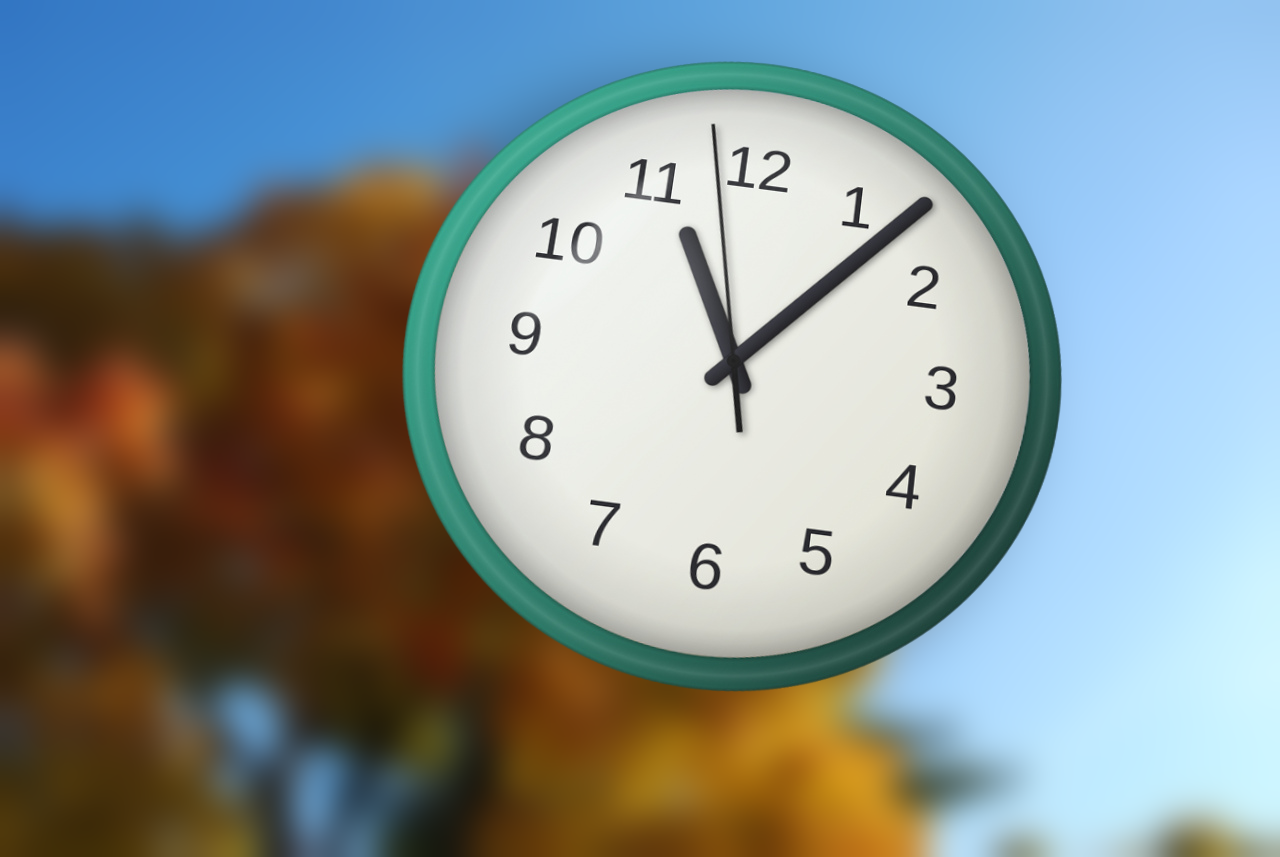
11,06,58
